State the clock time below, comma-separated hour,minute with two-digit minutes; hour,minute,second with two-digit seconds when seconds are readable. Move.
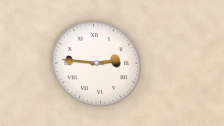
2,46
